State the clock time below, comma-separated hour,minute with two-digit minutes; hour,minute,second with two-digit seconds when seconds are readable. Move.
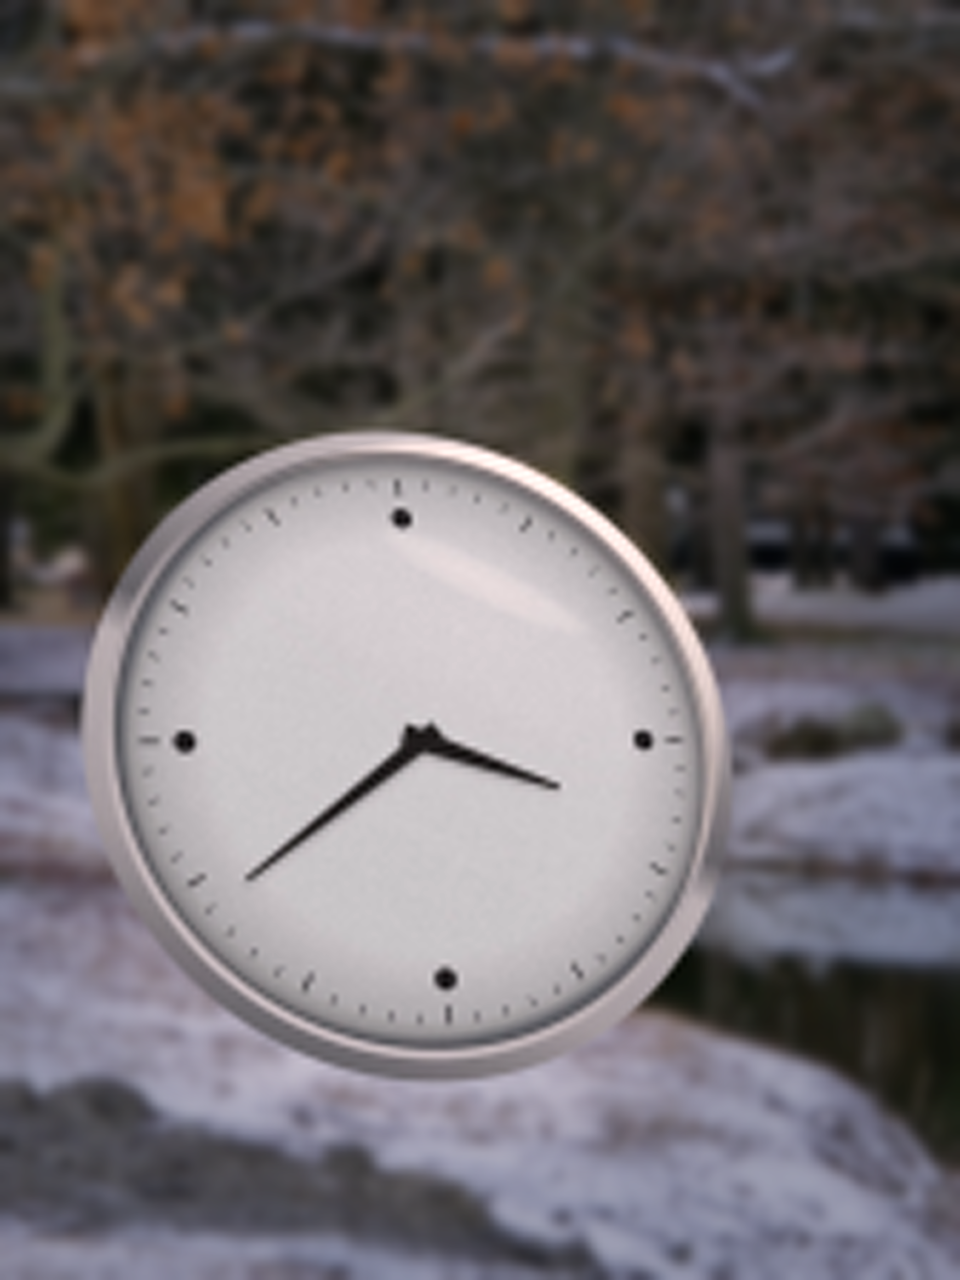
3,39
